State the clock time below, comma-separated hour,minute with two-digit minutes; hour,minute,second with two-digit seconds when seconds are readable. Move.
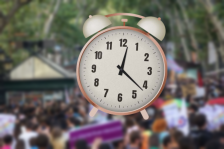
12,22
